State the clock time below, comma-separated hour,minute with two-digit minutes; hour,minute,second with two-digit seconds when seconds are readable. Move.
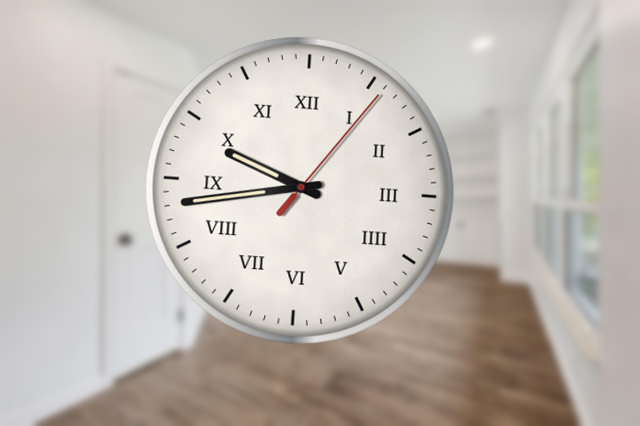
9,43,06
